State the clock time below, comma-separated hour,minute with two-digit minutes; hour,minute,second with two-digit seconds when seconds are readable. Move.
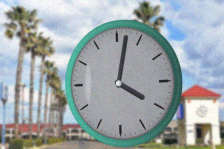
4,02
